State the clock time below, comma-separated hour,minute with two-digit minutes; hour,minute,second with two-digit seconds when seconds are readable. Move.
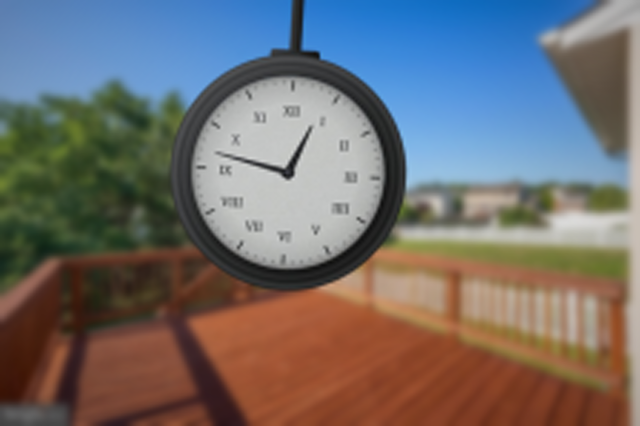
12,47
